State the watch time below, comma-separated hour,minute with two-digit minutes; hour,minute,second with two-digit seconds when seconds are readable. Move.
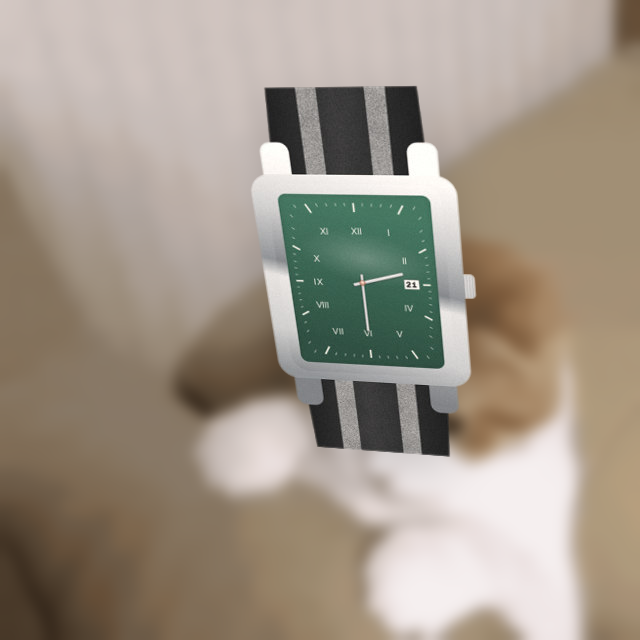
2,30
